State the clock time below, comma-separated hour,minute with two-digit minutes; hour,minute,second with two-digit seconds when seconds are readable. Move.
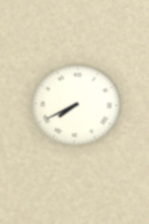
7,40
